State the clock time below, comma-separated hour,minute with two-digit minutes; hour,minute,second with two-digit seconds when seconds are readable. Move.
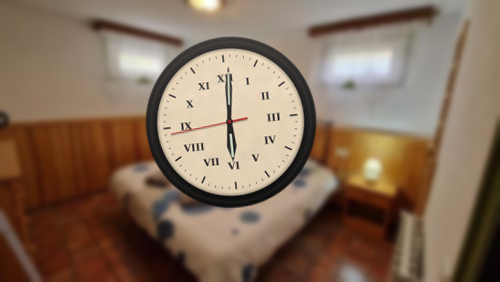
6,00,44
